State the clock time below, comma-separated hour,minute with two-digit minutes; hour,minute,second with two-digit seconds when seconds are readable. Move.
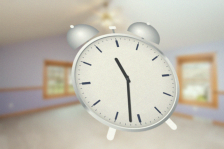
11,32
